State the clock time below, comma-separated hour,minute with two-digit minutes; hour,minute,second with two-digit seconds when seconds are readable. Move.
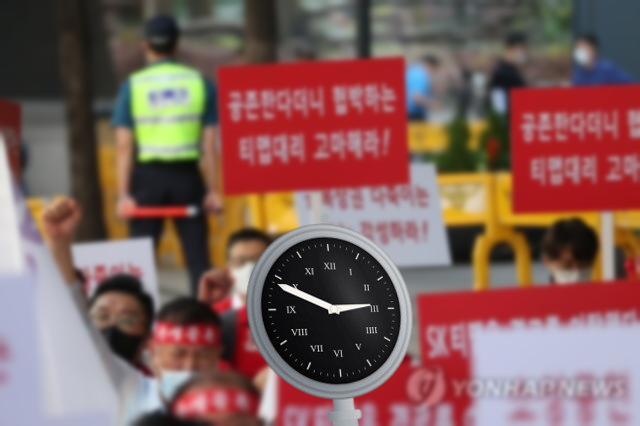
2,49
